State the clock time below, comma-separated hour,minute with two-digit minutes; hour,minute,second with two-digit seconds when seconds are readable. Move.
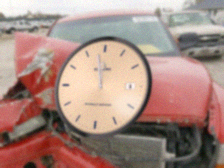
11,58
